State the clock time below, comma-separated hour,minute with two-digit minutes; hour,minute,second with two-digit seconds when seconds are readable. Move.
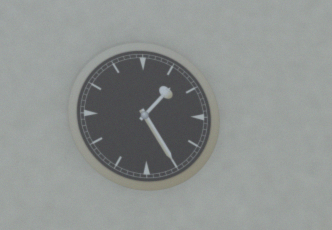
1,25
